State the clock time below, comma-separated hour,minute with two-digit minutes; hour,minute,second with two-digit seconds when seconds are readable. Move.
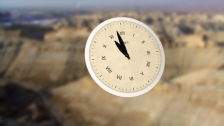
10,58
